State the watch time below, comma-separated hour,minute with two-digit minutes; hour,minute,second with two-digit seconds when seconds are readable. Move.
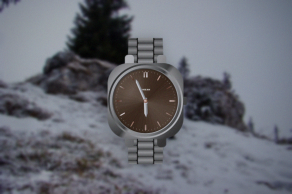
5,56
